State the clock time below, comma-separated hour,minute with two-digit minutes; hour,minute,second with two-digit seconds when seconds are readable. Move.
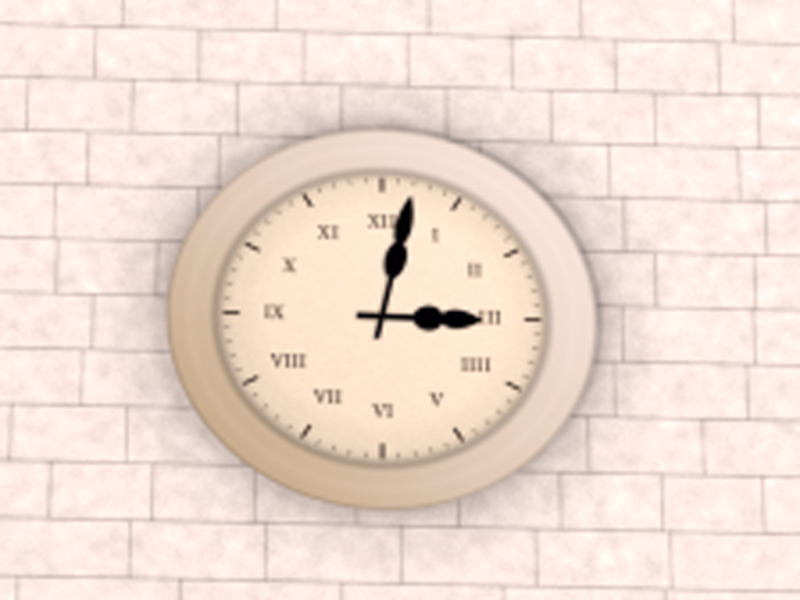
3,02
